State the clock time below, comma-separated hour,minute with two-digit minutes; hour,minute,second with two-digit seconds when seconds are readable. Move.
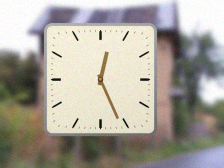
12,26
